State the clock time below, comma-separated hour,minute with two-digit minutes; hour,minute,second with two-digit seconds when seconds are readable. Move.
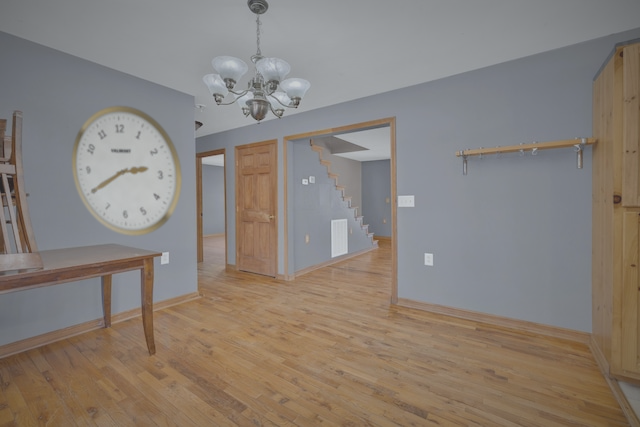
2,40
